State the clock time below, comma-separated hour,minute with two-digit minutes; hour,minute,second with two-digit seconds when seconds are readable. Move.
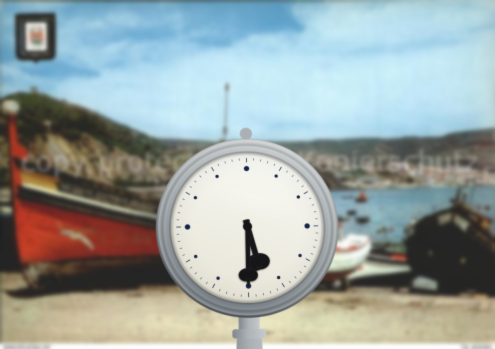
5,30
